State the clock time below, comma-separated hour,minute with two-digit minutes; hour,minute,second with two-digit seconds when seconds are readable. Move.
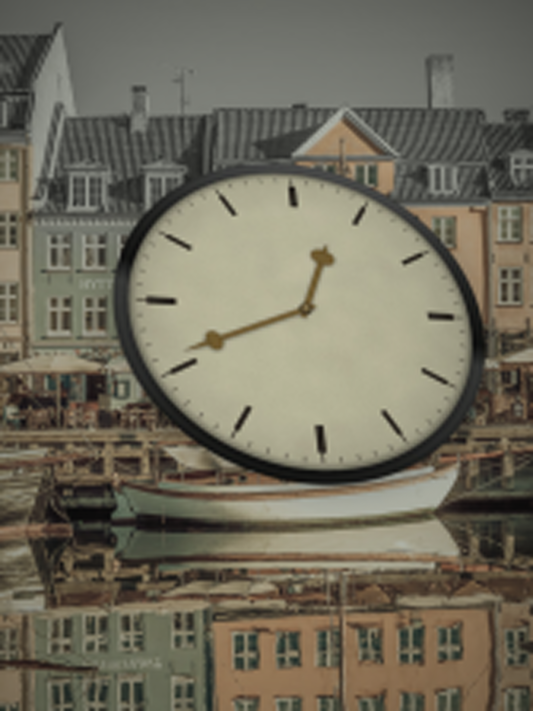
12,41
